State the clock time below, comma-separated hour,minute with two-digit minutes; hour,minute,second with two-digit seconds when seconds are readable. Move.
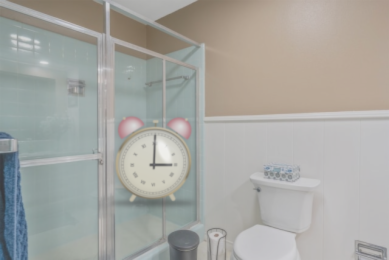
3,00
